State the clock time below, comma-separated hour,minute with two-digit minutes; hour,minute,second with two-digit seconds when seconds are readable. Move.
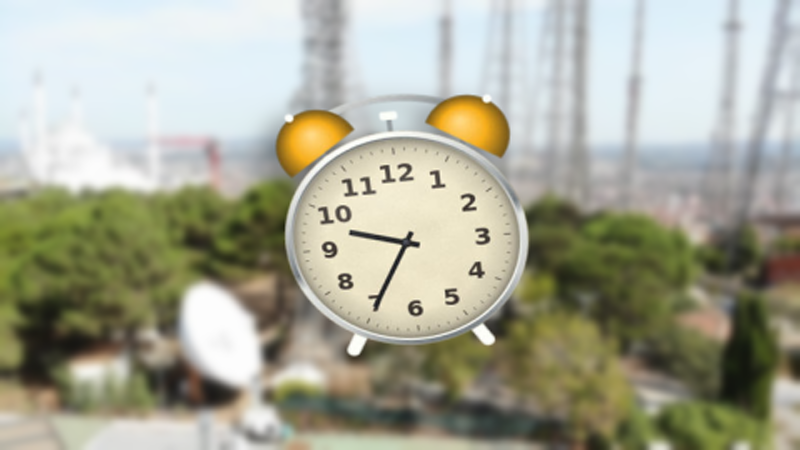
9,35
